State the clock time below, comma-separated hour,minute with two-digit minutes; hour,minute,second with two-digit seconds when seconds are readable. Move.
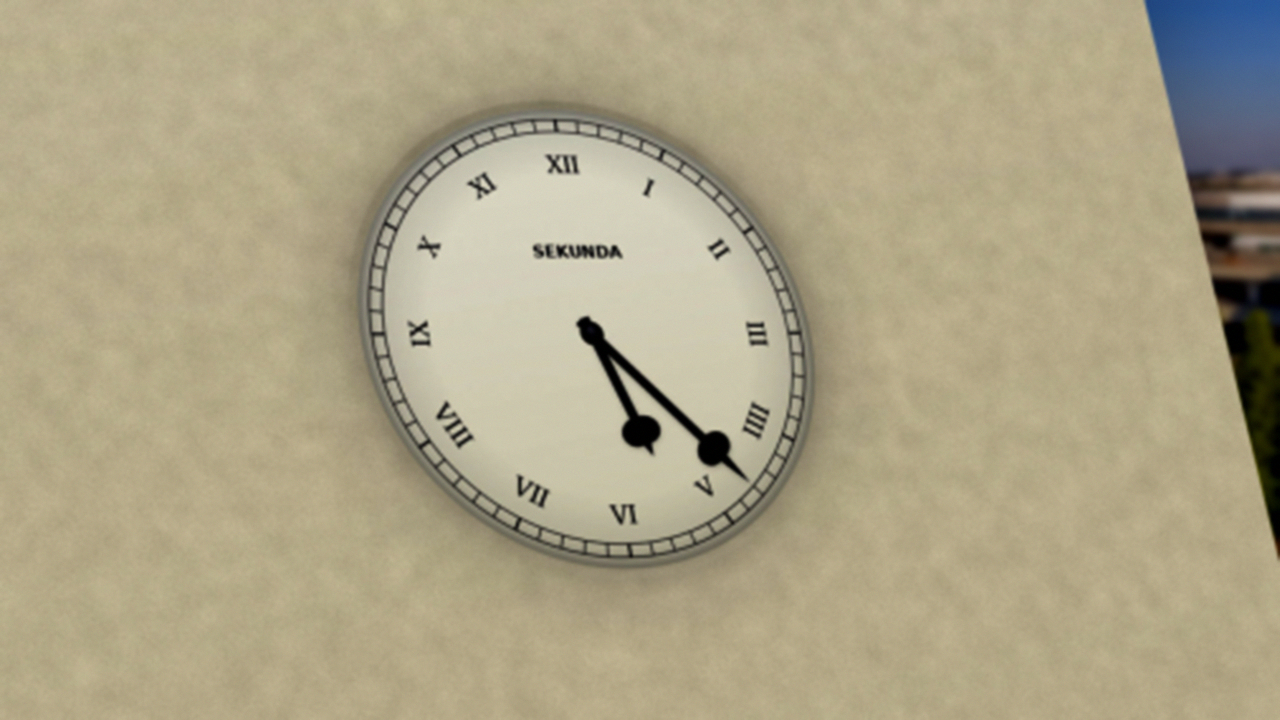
5,23
